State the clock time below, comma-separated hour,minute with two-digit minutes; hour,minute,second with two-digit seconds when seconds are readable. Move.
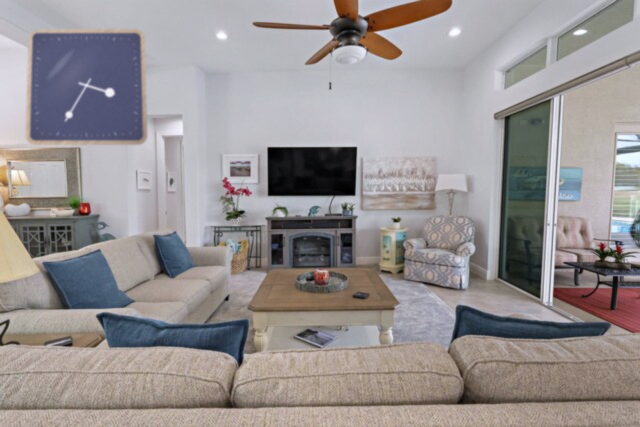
3,35
